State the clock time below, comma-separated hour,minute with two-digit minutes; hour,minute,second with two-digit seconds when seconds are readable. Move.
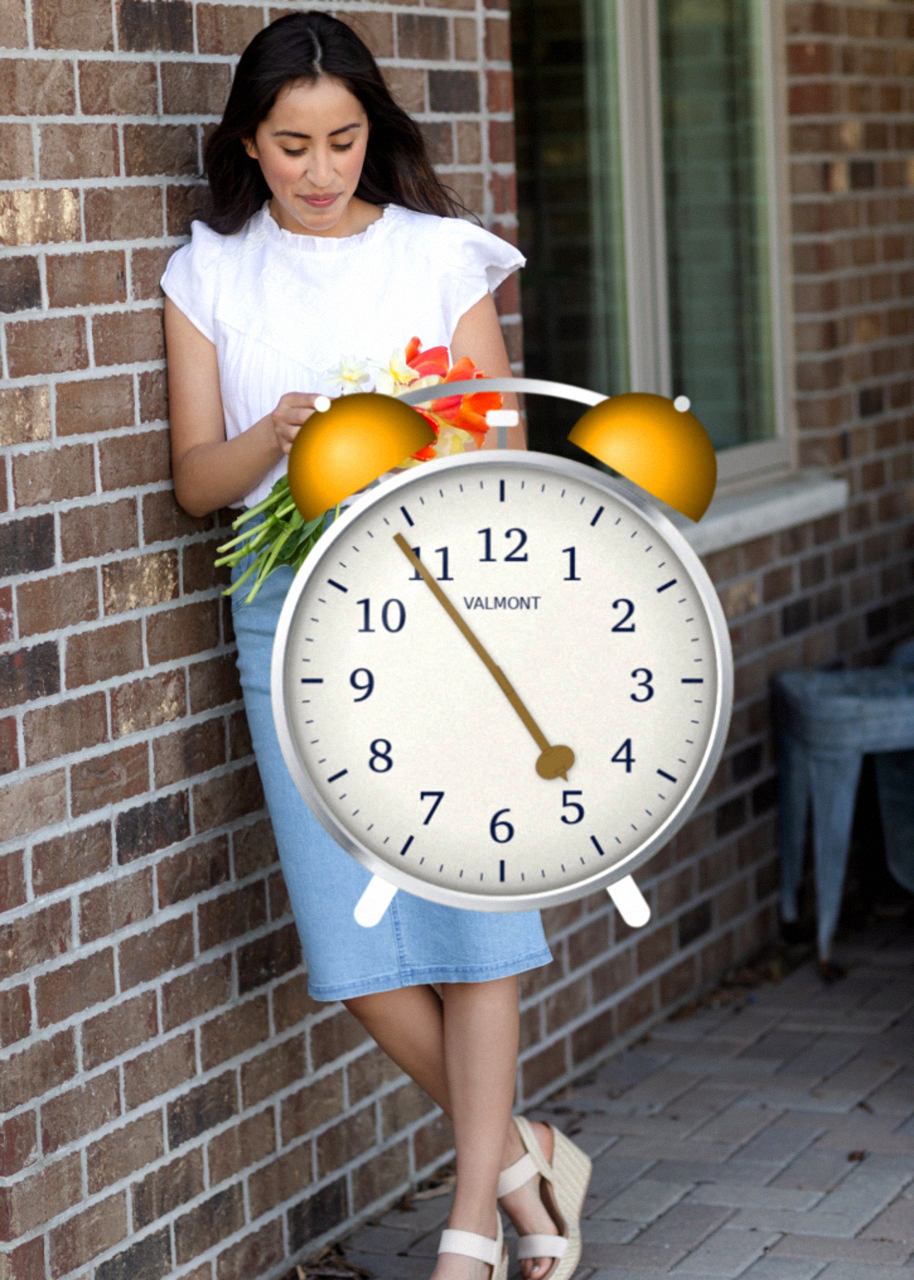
4,54
